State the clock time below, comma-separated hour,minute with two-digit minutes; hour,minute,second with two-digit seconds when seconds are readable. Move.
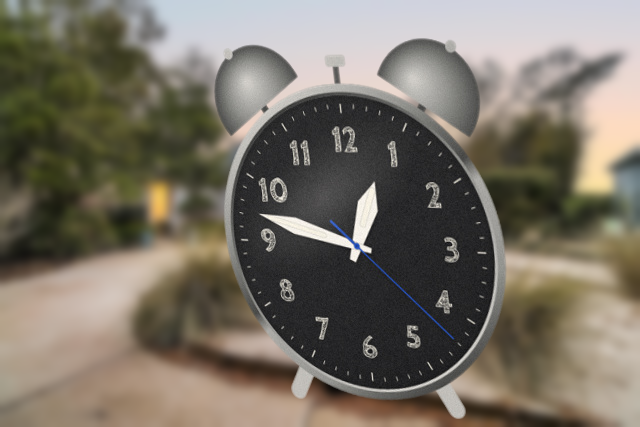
12,47,22
